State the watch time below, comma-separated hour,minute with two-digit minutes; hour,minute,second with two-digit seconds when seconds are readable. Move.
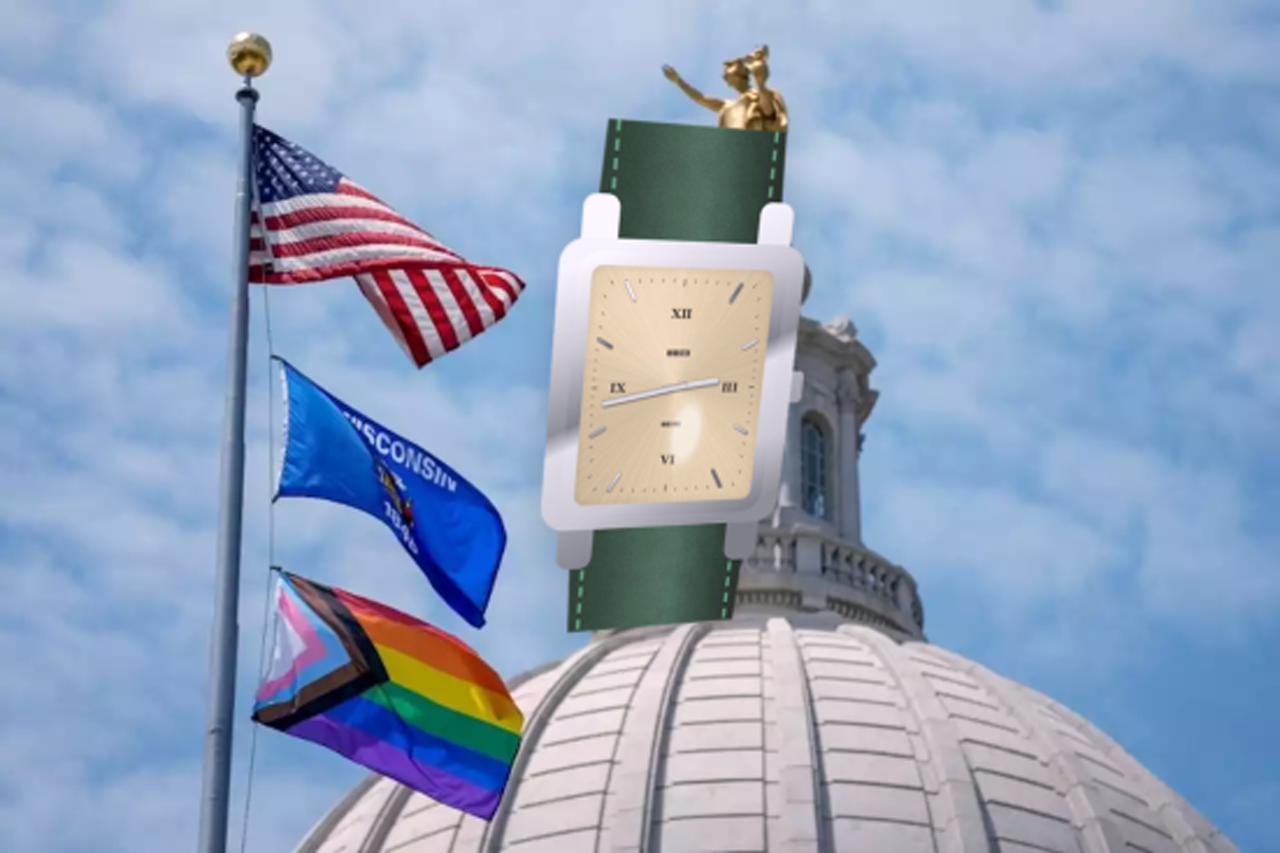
2,43
